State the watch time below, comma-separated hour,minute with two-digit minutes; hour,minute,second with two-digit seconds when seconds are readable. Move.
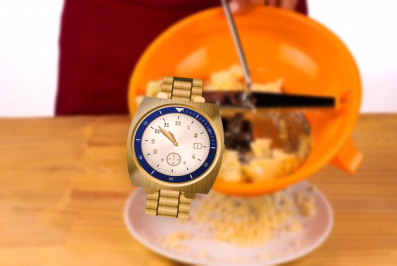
10,52
